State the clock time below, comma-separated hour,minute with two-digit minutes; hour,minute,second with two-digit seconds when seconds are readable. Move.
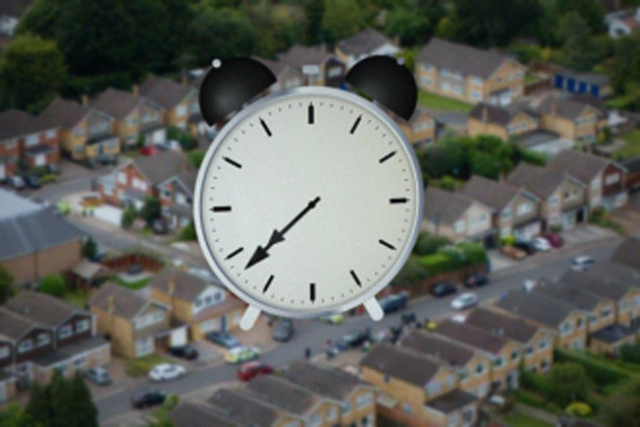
7,38
